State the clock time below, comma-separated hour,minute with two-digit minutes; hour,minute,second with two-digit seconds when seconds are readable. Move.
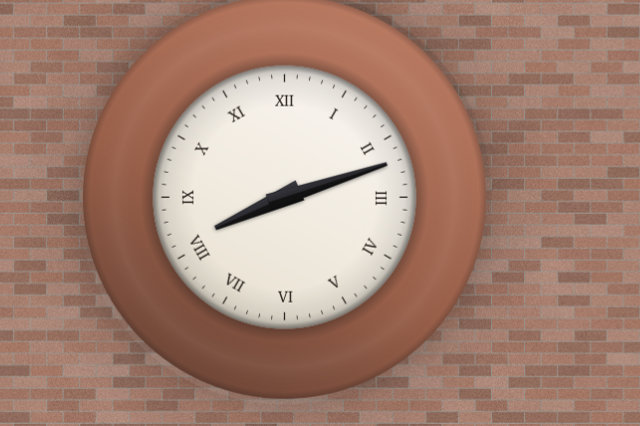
8,12
